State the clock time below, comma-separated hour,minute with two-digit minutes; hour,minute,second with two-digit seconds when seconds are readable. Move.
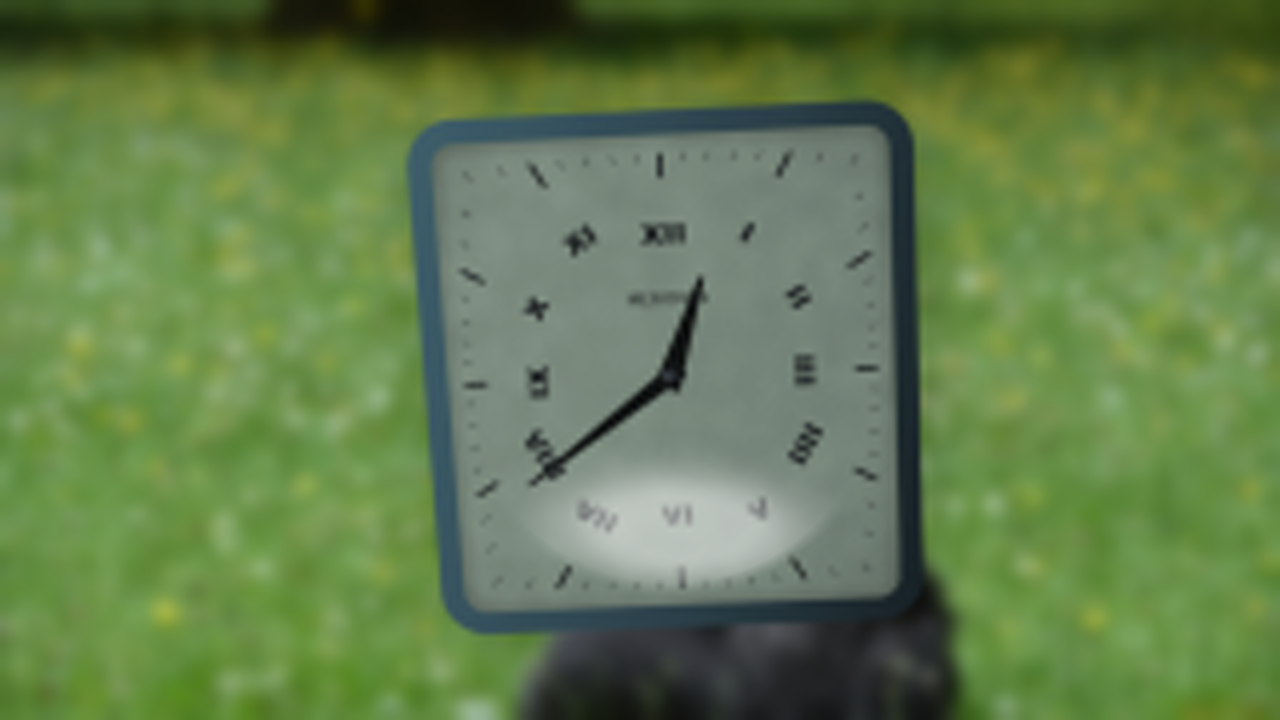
12,39
